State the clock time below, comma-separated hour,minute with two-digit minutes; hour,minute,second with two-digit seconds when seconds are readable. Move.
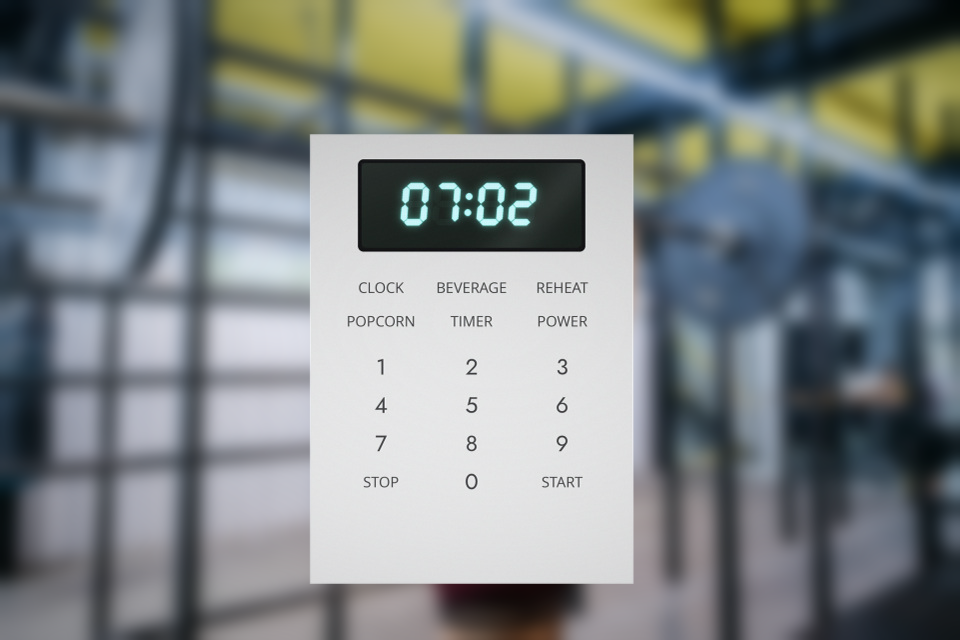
7,02
